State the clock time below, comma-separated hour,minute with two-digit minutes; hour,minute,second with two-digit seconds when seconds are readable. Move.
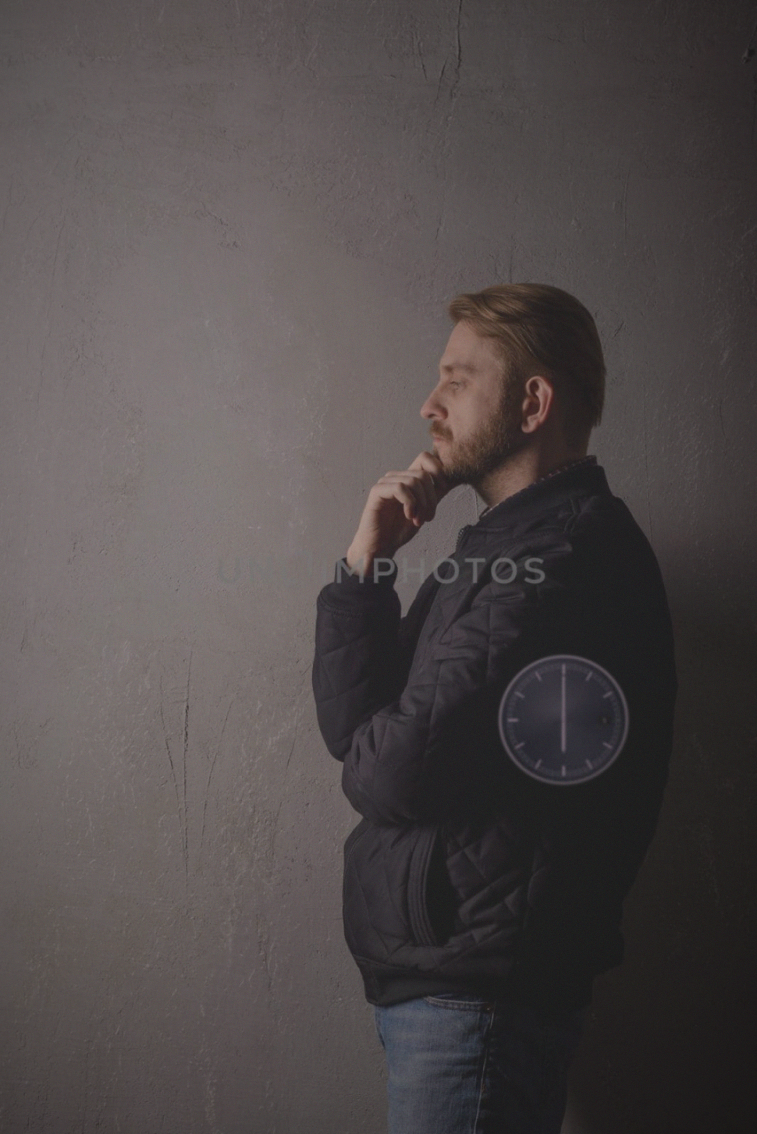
6,00
